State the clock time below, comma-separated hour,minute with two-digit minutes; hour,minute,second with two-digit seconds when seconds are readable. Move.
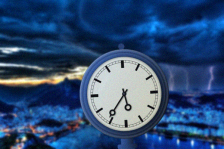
5,36
